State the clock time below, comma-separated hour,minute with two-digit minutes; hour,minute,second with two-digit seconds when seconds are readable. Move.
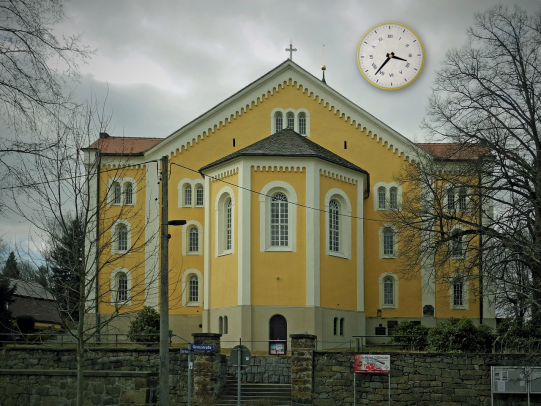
3,37
